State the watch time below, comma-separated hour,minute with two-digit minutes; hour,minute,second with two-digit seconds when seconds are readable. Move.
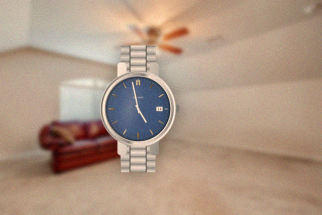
4,58
